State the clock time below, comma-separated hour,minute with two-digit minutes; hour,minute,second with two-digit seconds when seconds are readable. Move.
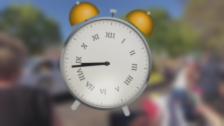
8,43
